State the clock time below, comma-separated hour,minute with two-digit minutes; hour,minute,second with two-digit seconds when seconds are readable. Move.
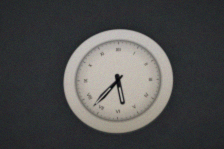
5,37
